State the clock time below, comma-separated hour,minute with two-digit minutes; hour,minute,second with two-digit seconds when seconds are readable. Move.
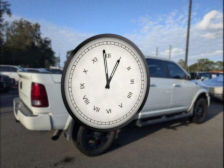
12,59
